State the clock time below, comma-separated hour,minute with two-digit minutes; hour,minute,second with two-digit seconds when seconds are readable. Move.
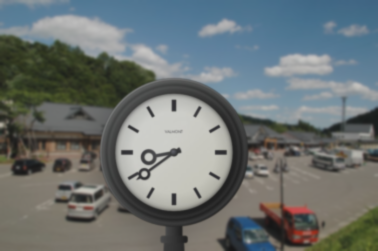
8,39
